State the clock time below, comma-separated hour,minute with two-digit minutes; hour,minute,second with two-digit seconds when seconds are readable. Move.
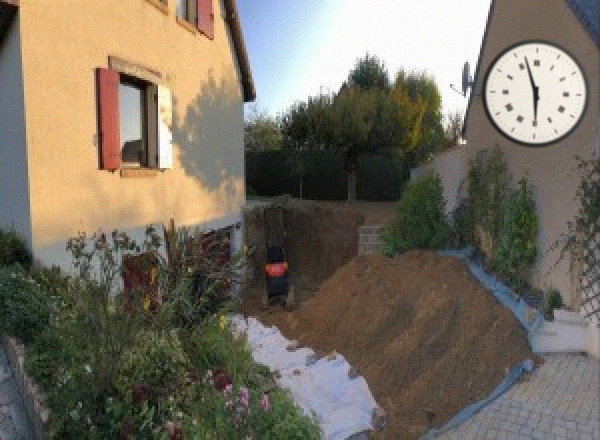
5,57
